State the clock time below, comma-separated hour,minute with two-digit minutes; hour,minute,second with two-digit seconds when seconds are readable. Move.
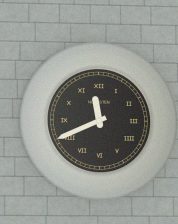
11,41
